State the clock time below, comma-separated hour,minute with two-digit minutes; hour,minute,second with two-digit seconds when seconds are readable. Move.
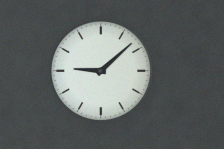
9,08
